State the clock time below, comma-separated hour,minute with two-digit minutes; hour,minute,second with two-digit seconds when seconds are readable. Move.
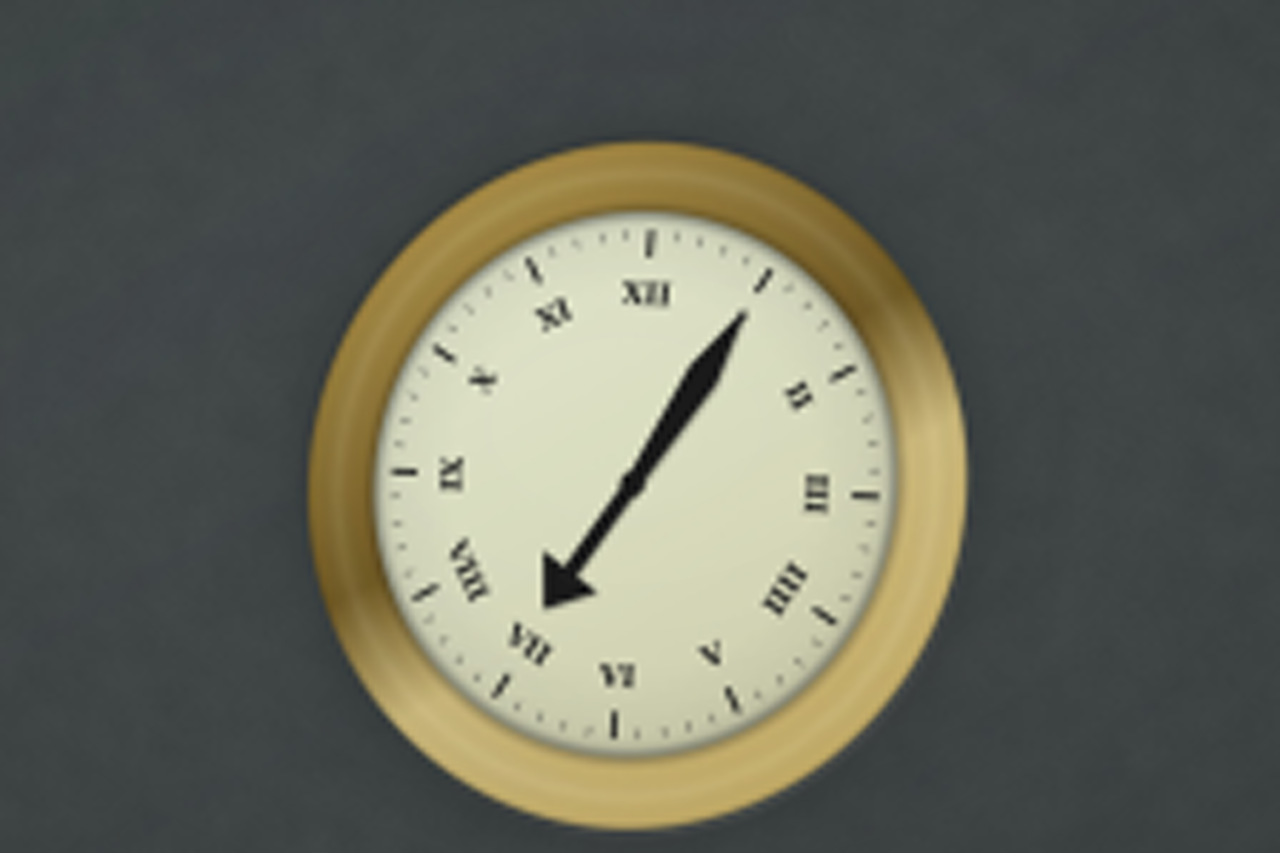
7,05
